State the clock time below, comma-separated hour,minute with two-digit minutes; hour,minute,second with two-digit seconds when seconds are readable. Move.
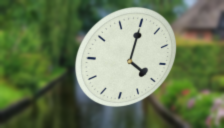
4,00
